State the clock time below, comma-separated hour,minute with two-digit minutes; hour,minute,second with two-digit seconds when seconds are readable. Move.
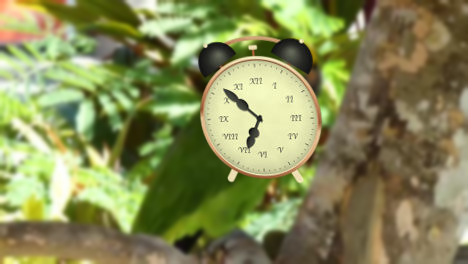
6,52
